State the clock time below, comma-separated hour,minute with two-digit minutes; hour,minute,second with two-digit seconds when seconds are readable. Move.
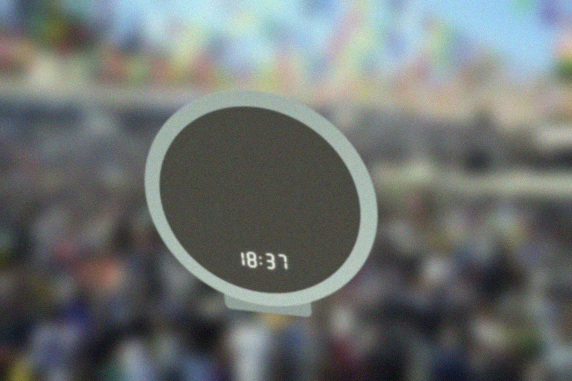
18,37
